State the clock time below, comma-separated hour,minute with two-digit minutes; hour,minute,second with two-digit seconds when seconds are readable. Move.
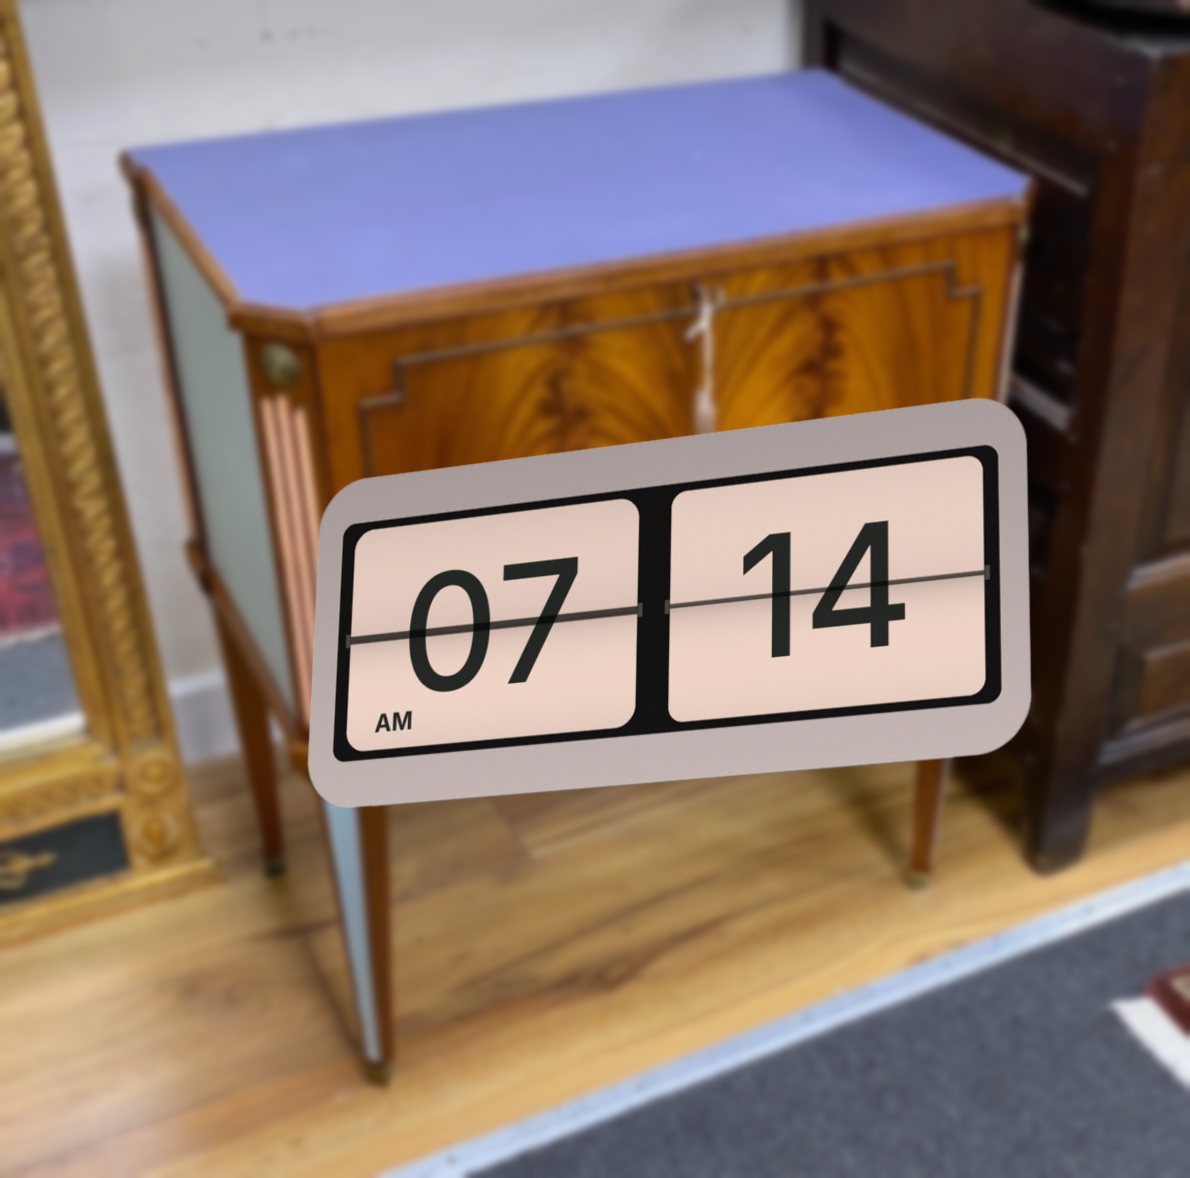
7,14
